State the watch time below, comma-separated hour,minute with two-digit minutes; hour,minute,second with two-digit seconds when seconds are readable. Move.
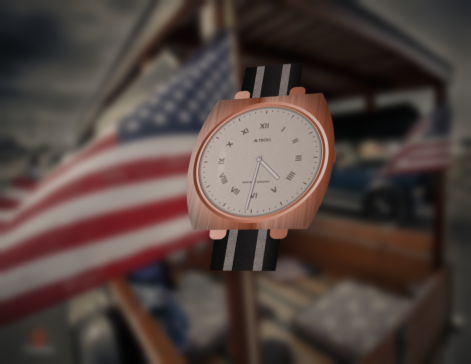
4,31
